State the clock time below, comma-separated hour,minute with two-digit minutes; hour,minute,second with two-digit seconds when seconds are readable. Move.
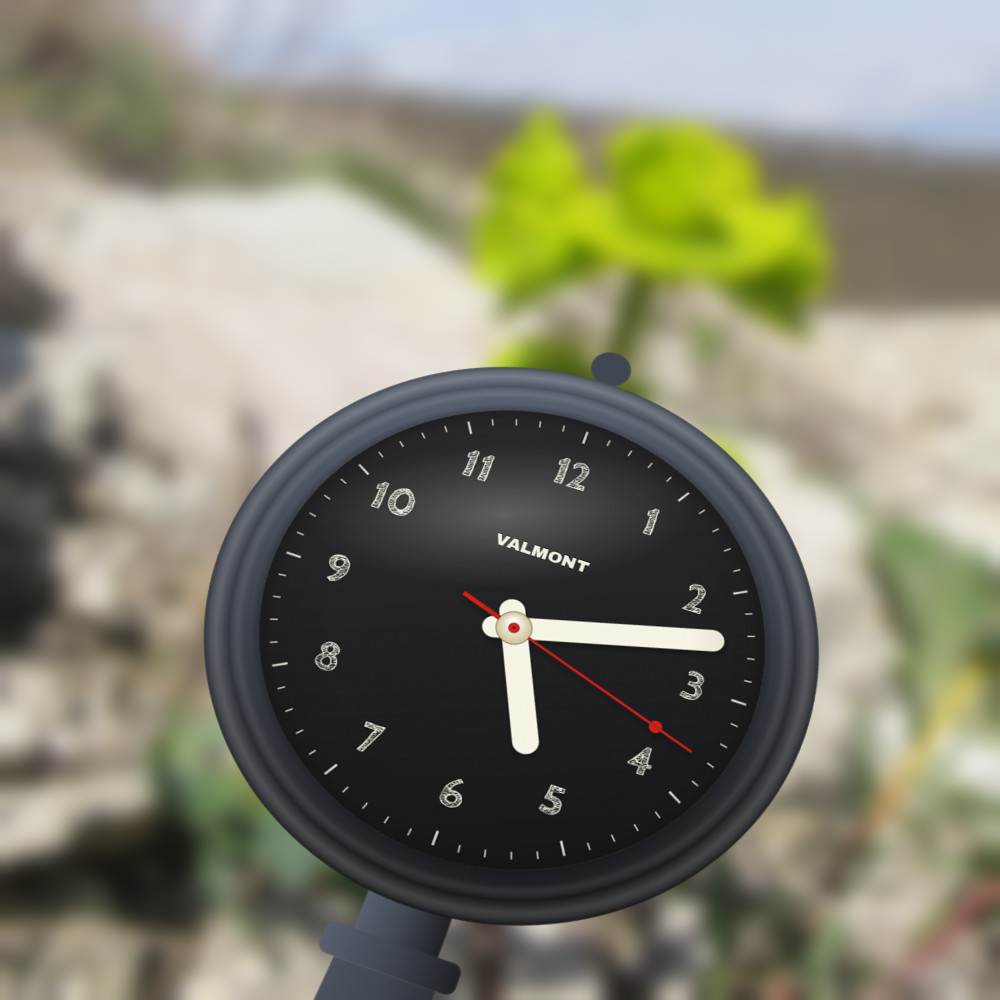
5,12,18
